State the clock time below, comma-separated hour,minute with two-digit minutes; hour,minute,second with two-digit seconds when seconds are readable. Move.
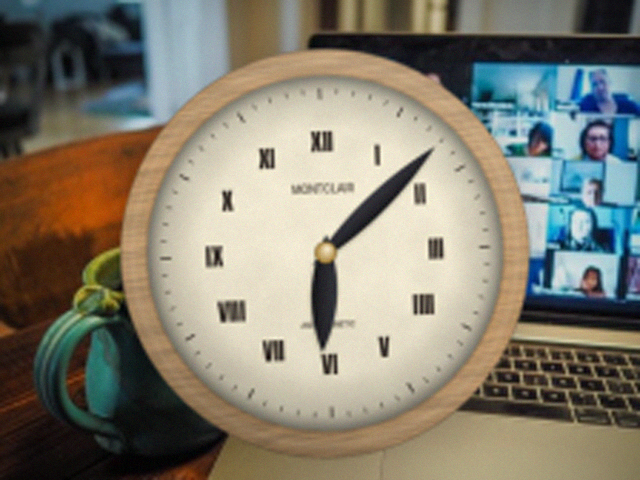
6,08
